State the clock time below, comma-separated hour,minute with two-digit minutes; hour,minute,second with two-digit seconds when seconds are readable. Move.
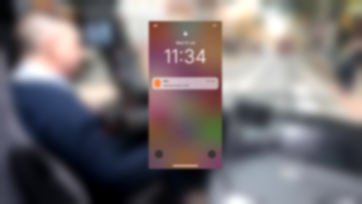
11,34
